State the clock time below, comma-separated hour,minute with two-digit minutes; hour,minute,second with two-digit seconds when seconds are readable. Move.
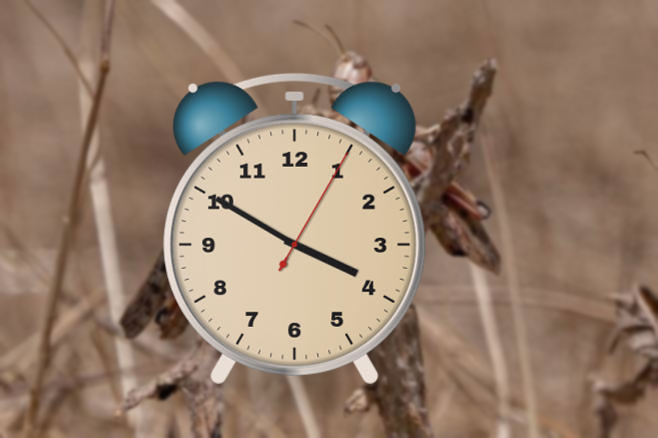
3,50,05
